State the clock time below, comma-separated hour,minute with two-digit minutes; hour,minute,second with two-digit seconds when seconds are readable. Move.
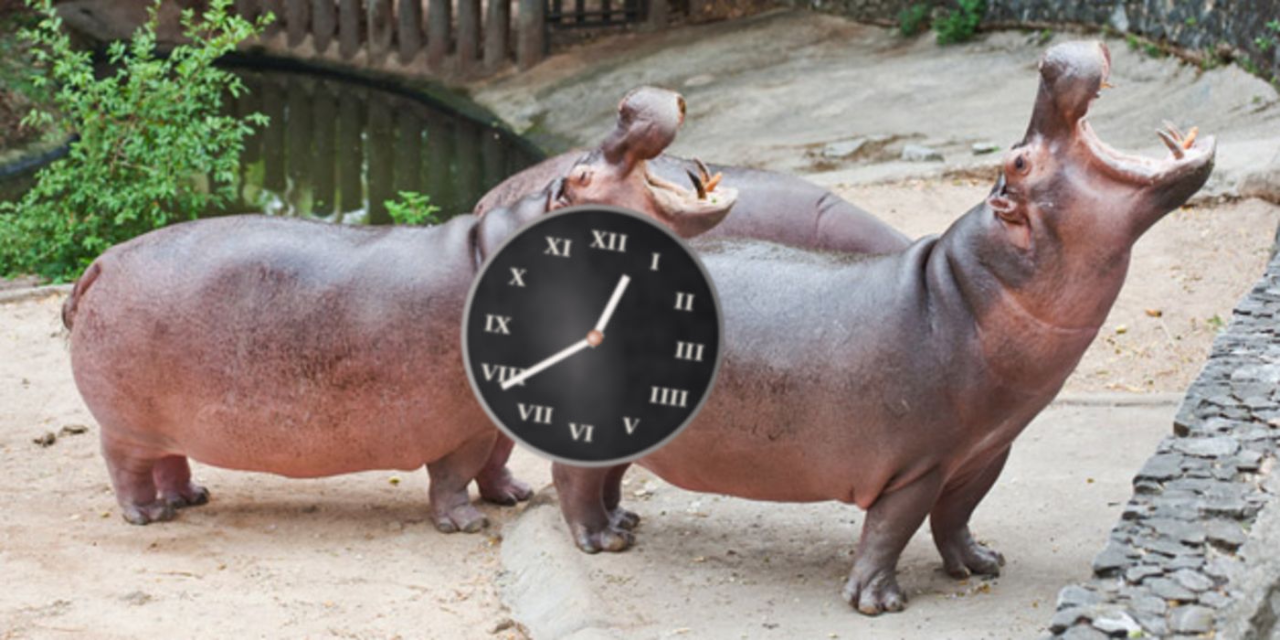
12,39
